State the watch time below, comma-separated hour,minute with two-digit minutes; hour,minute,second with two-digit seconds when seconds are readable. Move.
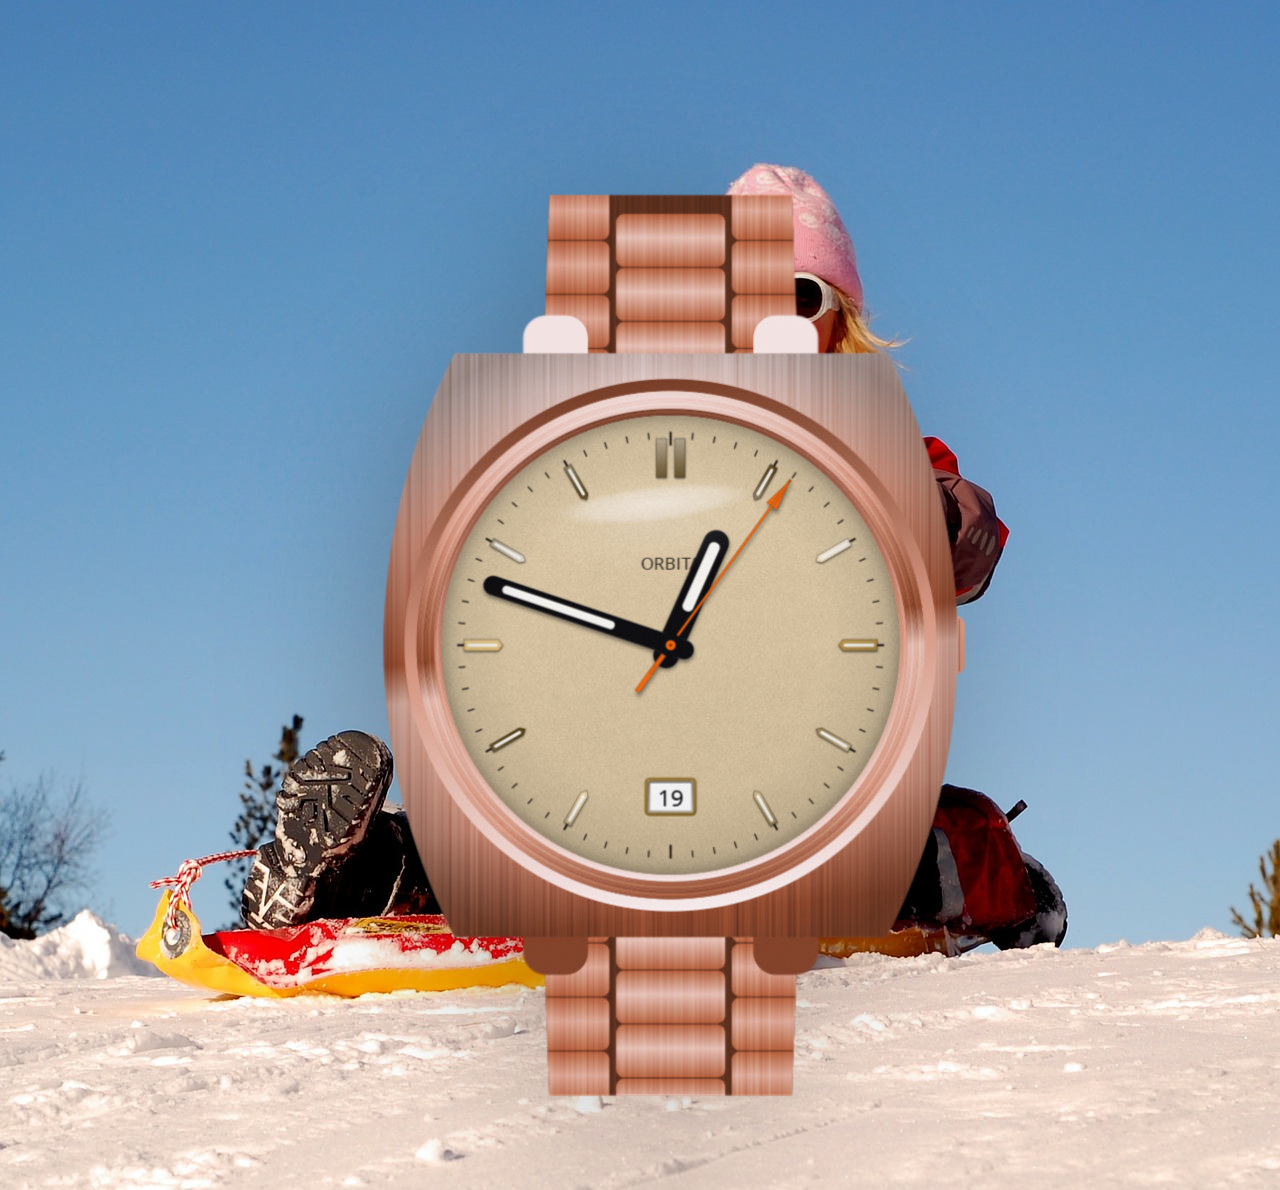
12,48,06
